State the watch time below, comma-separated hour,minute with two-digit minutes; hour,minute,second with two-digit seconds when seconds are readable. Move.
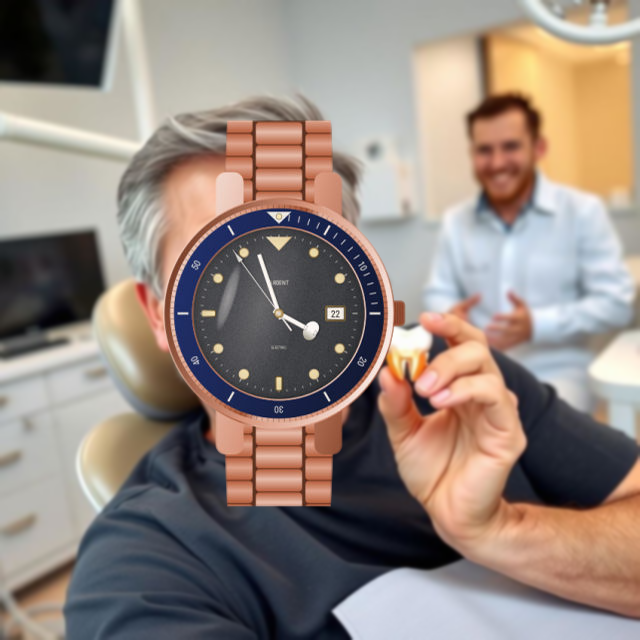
3,56,54
